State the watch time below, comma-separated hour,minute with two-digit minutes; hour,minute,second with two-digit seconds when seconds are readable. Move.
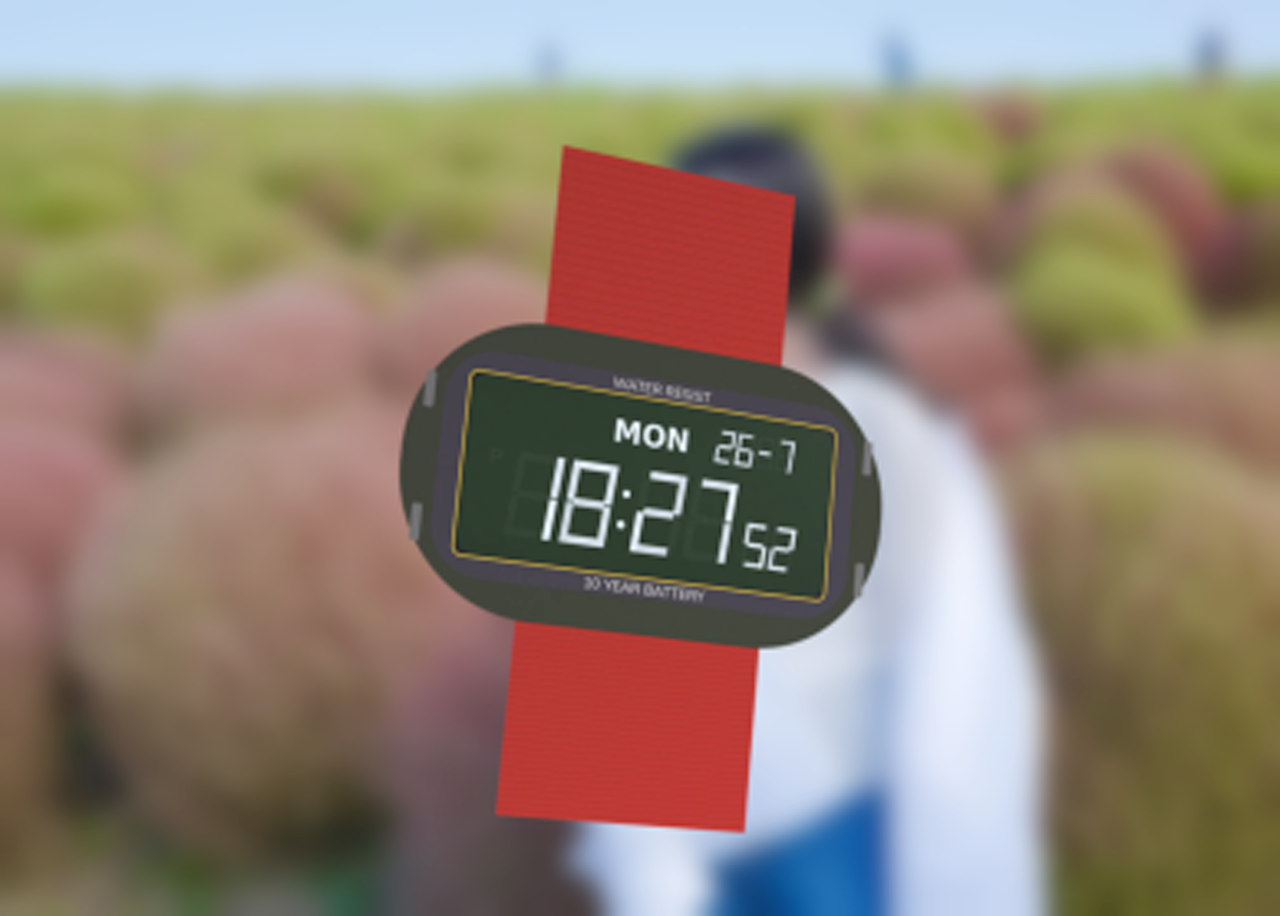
18,27,52
